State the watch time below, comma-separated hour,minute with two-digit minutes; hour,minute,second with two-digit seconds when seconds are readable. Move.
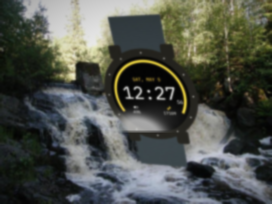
12,27
